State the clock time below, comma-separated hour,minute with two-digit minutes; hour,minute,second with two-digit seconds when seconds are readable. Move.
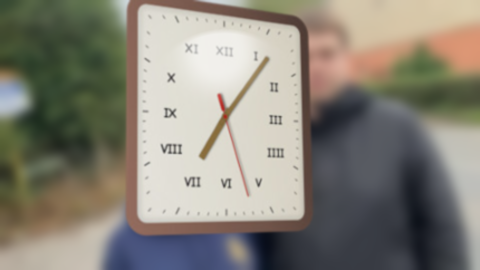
7,06,27
